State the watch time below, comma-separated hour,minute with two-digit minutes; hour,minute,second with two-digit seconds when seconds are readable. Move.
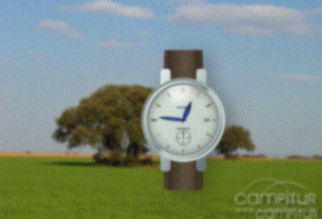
12,46
